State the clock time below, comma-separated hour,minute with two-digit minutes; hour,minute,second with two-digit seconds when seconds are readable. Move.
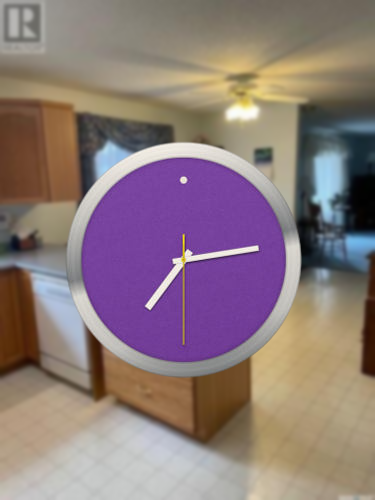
7,13,30
